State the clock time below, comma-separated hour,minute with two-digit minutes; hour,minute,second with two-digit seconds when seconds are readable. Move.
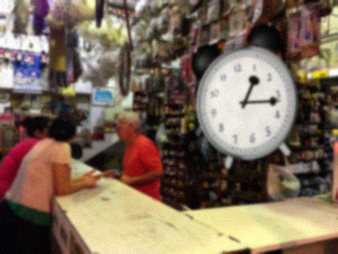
1,17
